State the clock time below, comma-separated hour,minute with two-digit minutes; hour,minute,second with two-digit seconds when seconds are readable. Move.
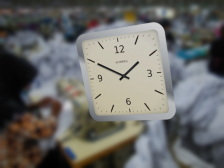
1,50
